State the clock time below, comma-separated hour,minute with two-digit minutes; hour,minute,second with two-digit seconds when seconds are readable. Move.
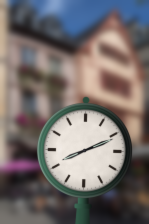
8,11
